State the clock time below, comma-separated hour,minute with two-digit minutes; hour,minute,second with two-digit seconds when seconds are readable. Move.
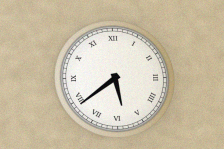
5,39
